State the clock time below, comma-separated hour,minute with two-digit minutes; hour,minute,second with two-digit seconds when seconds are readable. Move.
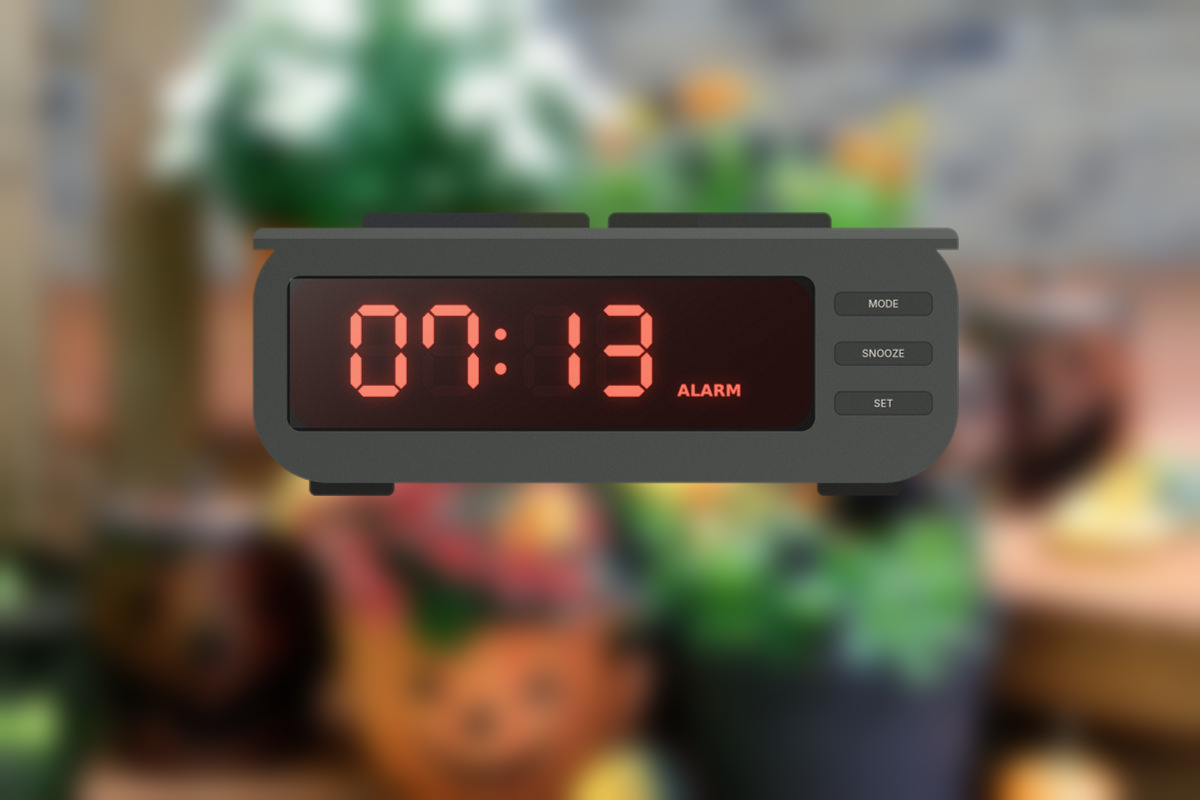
7,13
